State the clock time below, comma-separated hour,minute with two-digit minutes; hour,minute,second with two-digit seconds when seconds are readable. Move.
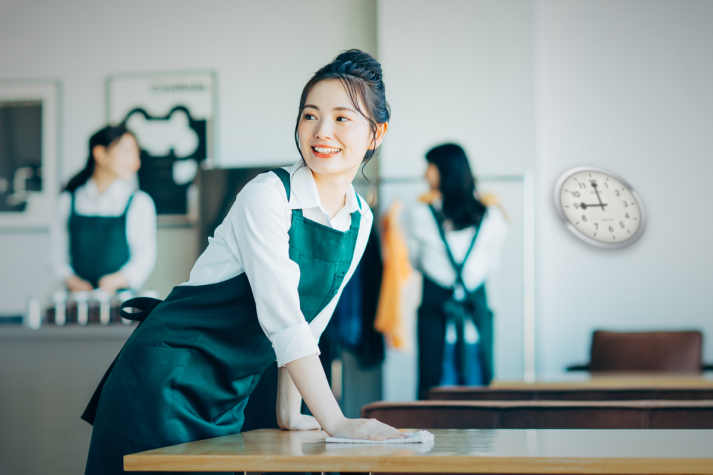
9,00
